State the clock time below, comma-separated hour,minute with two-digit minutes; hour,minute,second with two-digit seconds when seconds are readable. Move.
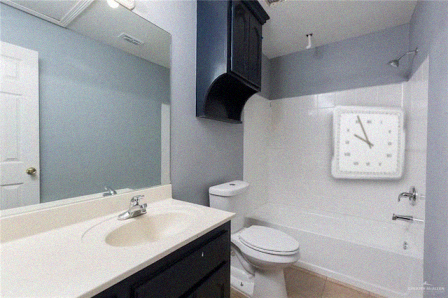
9,56
